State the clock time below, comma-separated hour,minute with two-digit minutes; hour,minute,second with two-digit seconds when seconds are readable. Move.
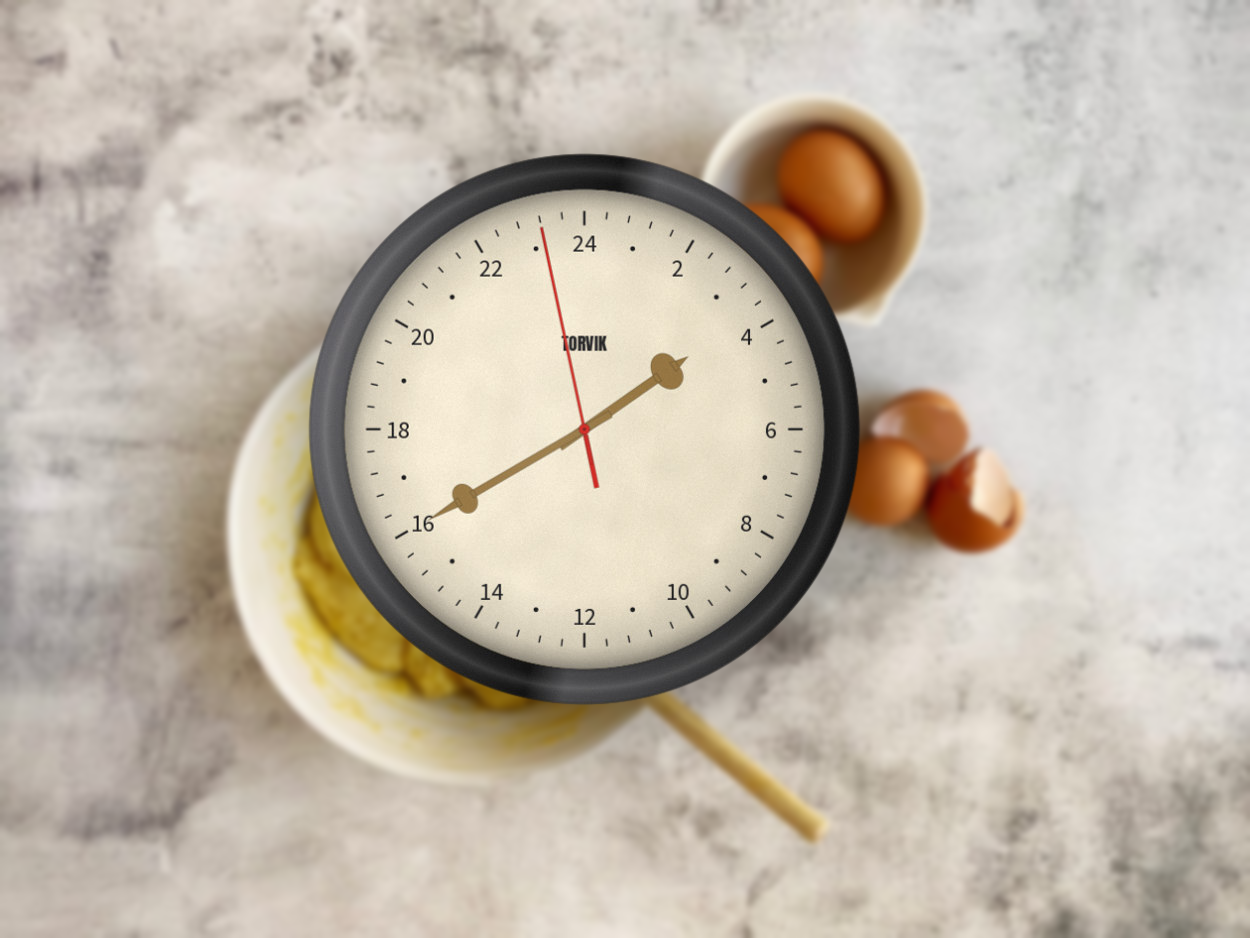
3,39,58
